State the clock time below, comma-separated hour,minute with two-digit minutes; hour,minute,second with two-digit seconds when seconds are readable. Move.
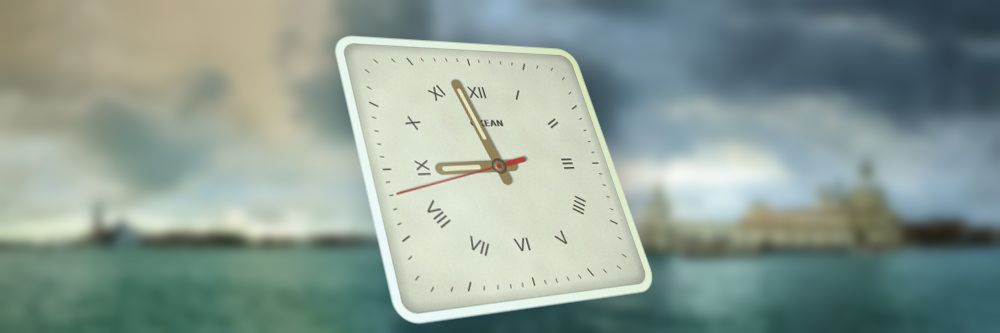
8,57,43
